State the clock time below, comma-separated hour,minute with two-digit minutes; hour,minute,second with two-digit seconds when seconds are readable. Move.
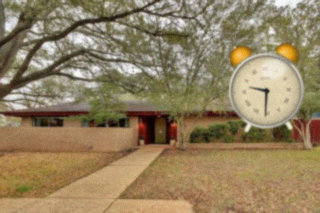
9,31
